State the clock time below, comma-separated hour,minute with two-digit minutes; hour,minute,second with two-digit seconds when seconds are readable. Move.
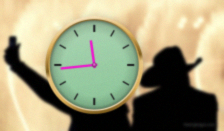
11,44
